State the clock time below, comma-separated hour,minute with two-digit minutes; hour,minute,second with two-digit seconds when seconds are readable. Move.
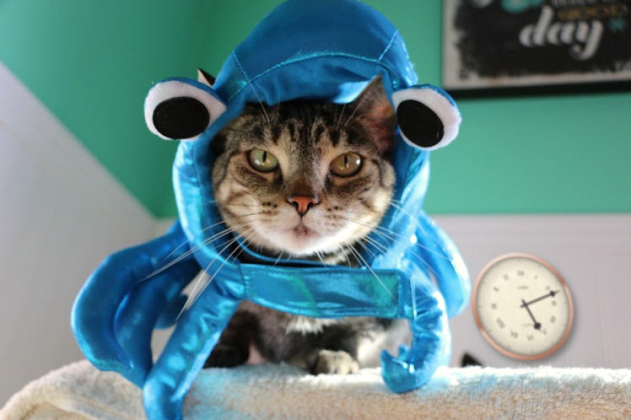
5,12
